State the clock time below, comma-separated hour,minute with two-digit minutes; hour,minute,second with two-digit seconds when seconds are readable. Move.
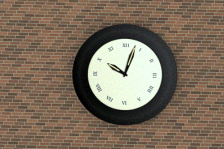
10,03
